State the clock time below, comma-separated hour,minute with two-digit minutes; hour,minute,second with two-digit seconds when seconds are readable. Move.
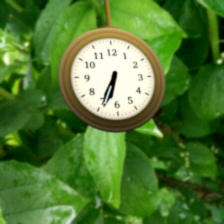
6,34
